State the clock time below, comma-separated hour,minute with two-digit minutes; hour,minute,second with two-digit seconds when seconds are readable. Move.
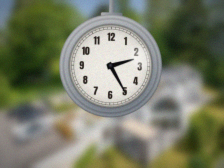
2,25
